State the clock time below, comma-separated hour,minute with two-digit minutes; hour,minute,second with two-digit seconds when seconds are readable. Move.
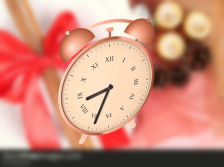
8,34
